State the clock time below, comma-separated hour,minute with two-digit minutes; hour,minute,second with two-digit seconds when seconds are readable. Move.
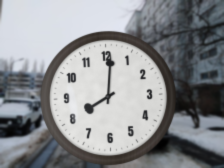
8,01
